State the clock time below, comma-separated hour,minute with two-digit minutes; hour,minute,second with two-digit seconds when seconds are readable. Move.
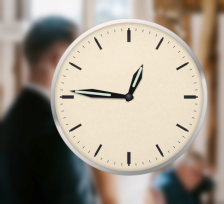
12,46
